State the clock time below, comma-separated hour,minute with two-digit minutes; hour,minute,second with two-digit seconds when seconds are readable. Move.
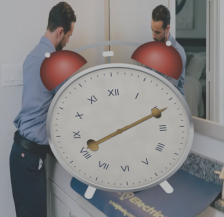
8,11
